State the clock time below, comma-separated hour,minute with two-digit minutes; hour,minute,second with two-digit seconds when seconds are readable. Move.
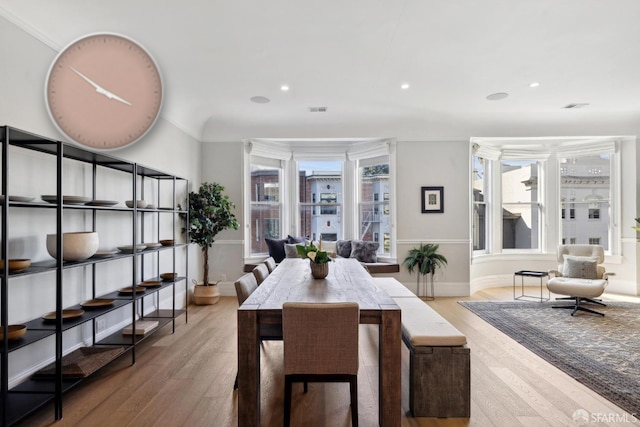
3,51
